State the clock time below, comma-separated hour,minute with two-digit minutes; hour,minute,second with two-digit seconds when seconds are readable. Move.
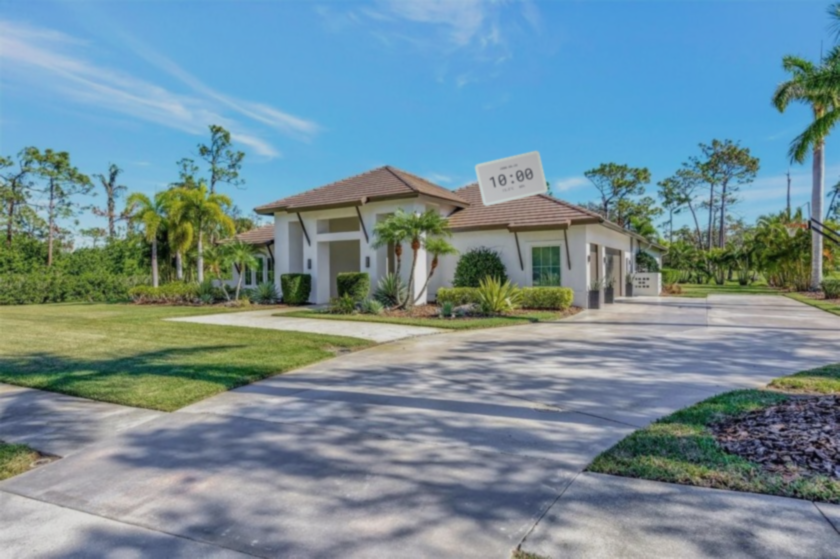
10,00
